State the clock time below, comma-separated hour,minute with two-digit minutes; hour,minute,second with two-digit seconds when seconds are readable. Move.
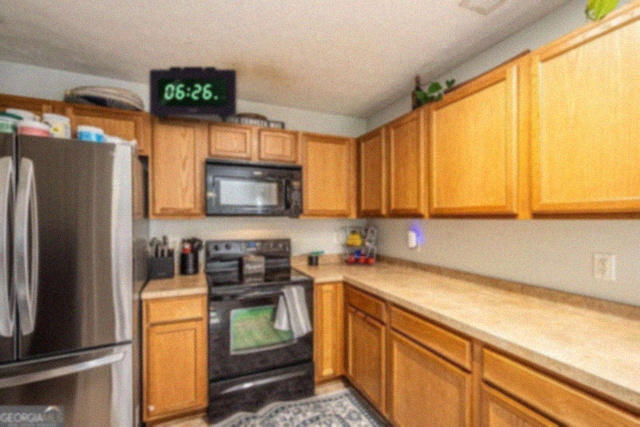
6,26
